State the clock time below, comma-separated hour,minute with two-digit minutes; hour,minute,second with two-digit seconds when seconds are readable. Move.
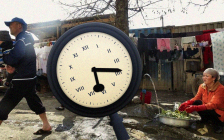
6,19
